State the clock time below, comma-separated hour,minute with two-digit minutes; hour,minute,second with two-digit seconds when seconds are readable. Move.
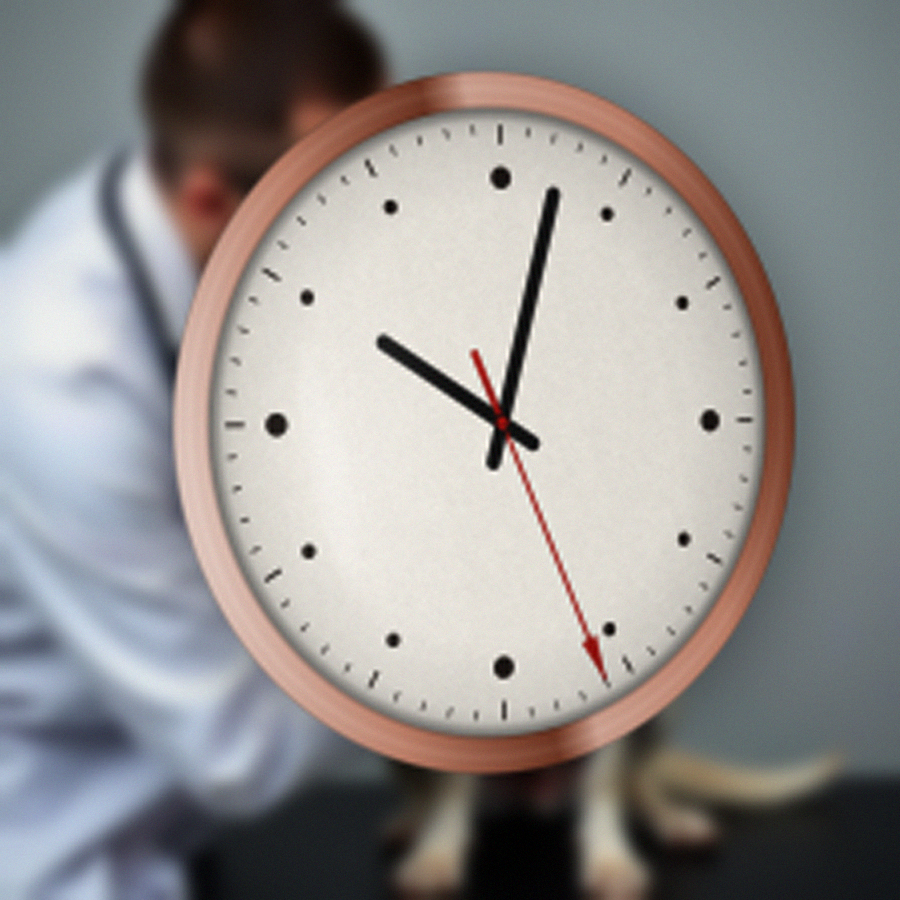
10,02,26
